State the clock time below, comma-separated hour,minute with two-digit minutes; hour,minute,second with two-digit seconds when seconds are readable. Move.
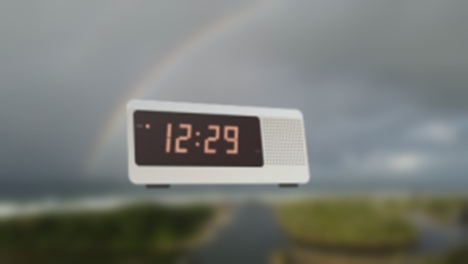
12,29
